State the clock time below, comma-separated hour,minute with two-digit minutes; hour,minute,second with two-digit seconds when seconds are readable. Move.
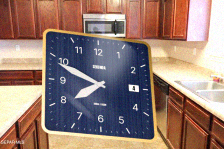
7,49
